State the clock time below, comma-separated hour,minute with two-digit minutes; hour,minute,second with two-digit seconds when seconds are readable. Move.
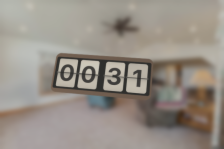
0,31
